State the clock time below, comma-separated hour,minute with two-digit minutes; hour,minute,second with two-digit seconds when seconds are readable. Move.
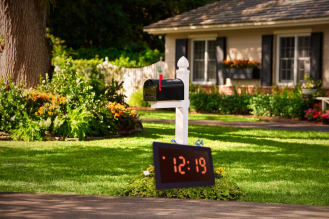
12,19
